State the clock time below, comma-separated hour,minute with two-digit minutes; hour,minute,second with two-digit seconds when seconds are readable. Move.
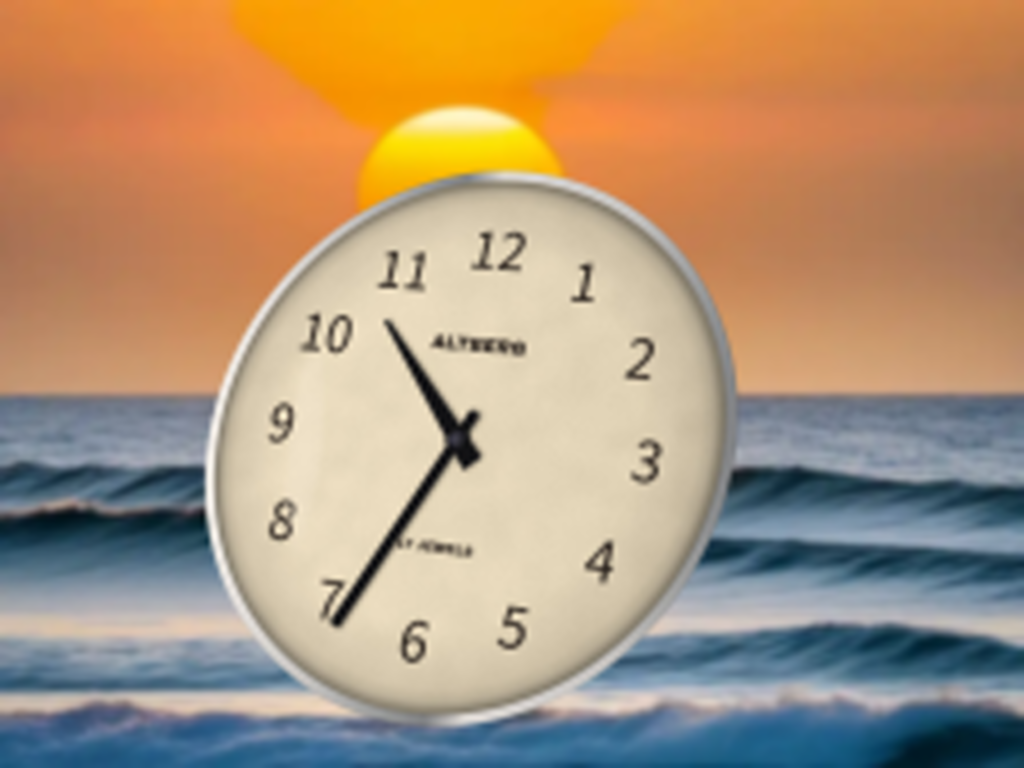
10,34
